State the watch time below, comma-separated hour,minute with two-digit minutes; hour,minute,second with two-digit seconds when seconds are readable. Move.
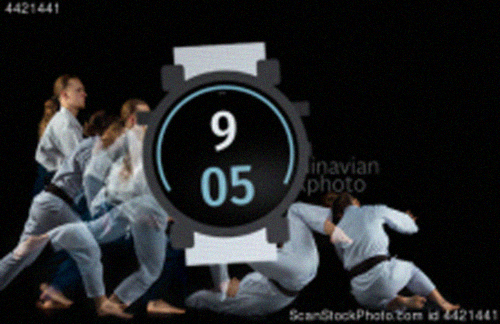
9,05
